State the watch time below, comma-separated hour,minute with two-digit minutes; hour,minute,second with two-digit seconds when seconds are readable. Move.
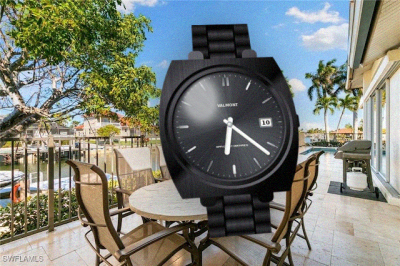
6,22
